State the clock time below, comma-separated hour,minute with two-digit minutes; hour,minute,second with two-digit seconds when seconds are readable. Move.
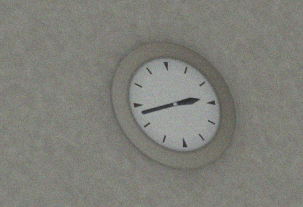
2,43
